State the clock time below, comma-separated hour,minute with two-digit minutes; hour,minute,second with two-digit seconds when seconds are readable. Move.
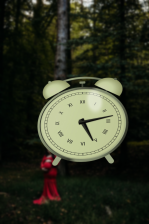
5,13
